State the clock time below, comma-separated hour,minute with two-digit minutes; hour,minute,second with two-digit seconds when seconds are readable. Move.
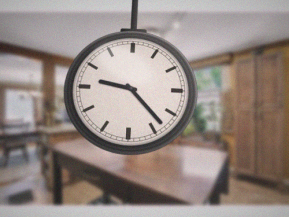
9,23
